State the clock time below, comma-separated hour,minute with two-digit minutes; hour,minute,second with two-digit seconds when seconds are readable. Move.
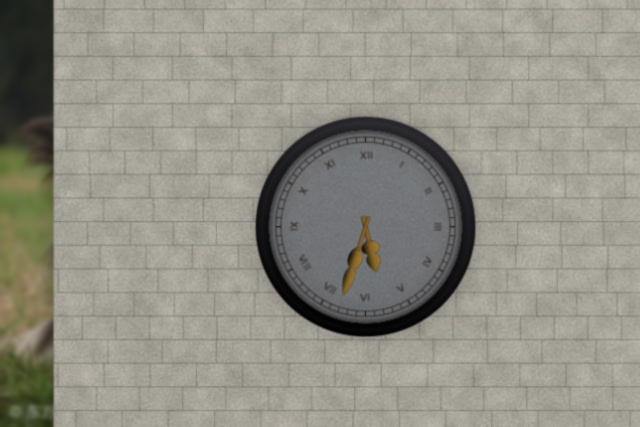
5,33
